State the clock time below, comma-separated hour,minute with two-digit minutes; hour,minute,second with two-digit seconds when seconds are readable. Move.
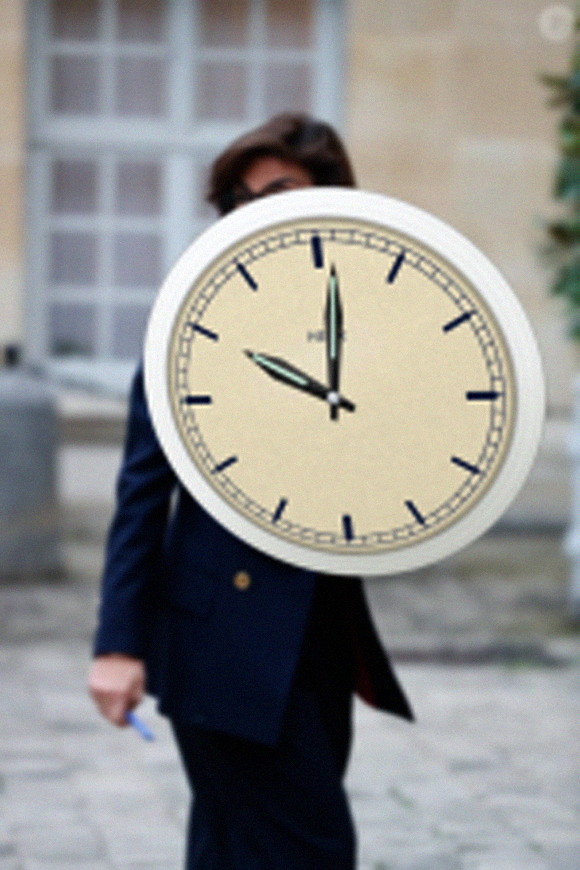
10,01
